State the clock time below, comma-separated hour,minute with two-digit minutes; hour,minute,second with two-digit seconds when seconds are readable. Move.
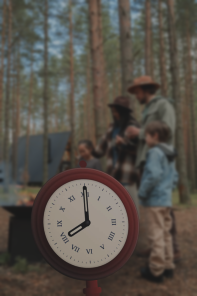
8,00
